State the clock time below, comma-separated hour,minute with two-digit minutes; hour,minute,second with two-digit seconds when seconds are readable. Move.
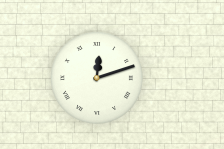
12,12
